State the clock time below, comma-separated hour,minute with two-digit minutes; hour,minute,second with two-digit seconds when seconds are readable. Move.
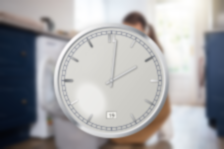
2,01
